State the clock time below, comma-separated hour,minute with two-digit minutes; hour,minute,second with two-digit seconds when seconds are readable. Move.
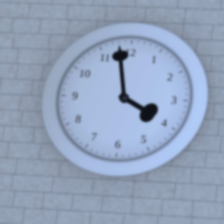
3,58
